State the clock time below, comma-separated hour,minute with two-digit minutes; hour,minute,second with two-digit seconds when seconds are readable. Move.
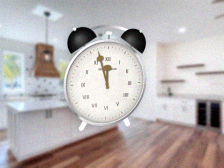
11,57
